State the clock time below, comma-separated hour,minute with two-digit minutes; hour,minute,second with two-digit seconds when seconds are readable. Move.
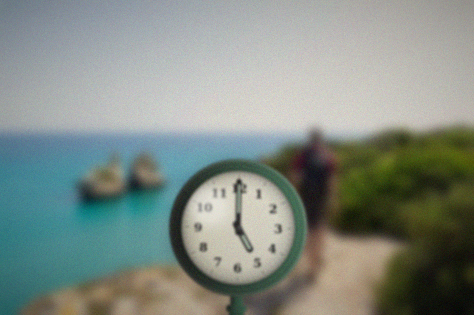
5,00
